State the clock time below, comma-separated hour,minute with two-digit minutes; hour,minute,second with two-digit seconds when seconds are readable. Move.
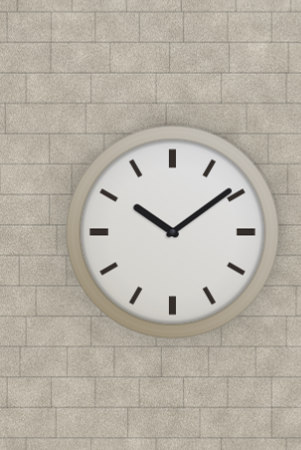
10,09
